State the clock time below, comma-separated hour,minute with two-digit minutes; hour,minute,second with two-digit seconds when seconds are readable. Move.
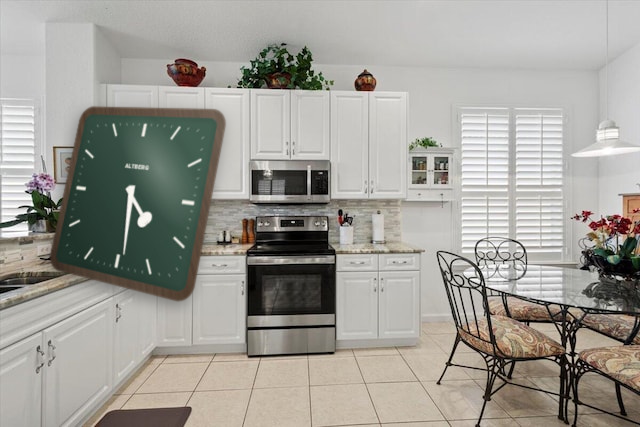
4,29
